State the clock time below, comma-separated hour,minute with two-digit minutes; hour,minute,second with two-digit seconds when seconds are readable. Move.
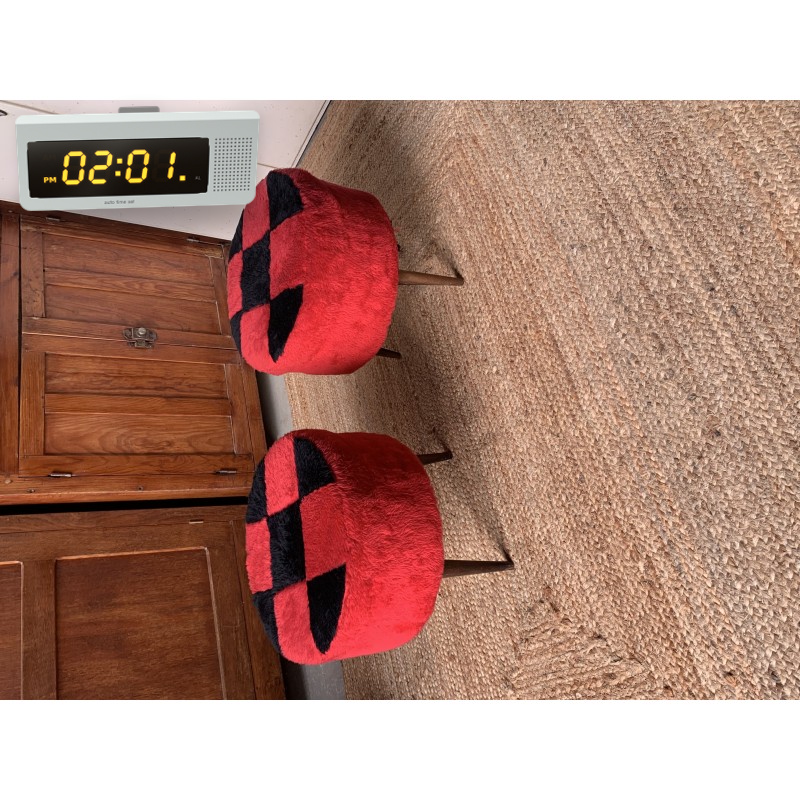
2,01
